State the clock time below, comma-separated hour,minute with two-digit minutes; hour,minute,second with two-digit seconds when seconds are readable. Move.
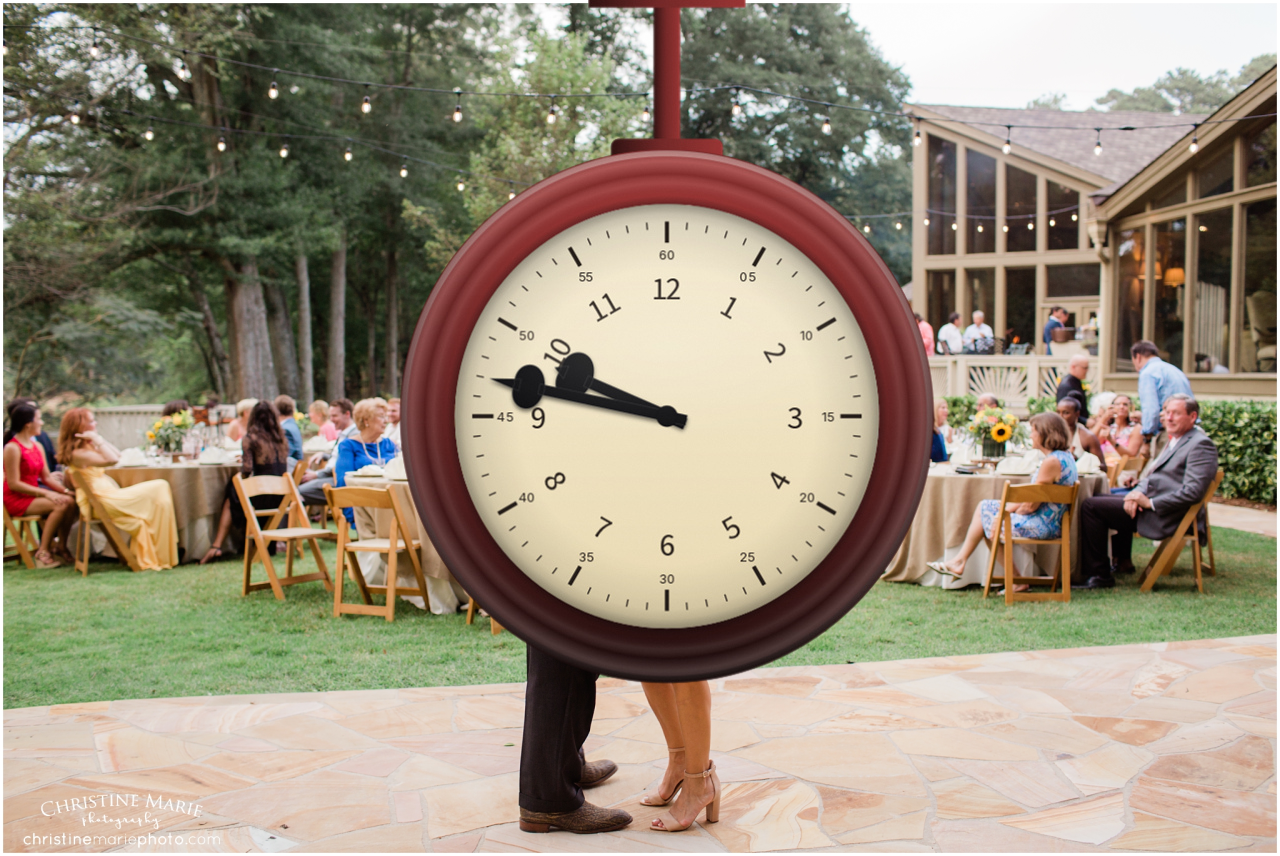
9,47
